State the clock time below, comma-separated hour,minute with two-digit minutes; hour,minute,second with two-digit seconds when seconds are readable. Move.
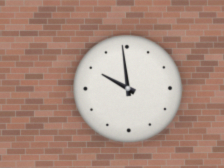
9,59
